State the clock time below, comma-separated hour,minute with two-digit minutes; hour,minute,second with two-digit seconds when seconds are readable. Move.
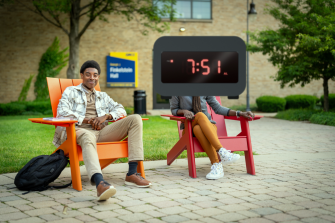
7,51
